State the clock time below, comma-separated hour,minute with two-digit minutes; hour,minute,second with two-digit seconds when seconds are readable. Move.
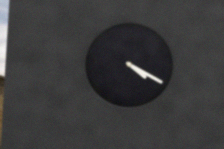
4,20
